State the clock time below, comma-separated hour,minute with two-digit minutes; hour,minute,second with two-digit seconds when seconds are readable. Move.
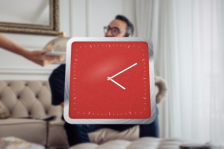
4,10
